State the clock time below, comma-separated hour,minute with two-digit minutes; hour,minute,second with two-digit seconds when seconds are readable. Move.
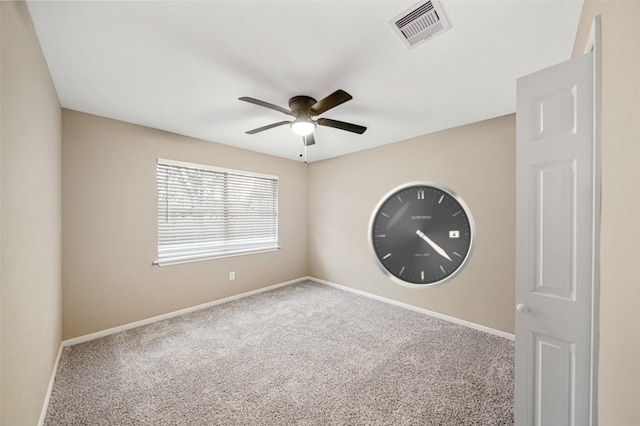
4,22
